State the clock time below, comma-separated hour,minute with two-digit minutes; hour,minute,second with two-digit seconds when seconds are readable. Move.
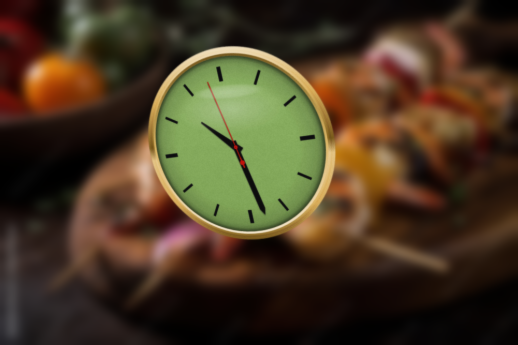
10,27,58
